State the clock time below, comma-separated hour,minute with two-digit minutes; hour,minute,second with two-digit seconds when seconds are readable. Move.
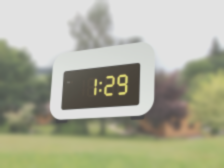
1,29
